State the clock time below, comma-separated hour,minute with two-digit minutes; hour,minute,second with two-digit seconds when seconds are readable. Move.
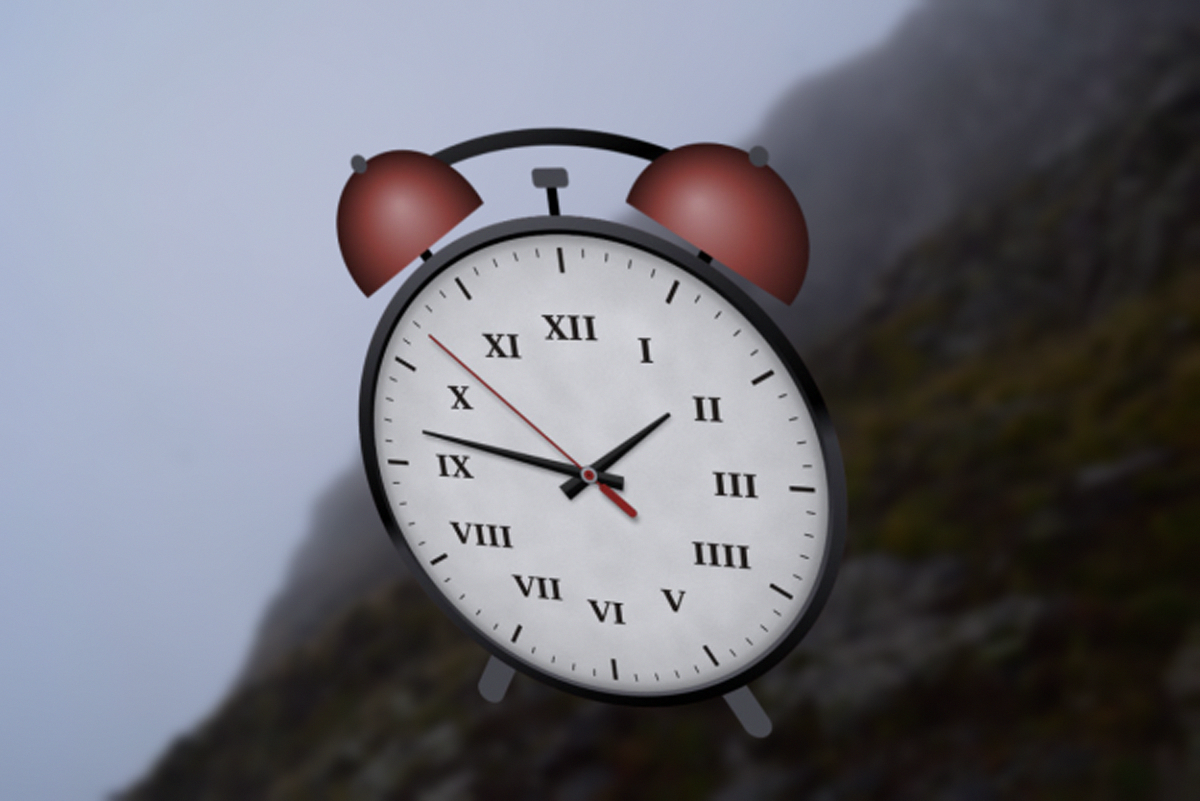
1,46,52
